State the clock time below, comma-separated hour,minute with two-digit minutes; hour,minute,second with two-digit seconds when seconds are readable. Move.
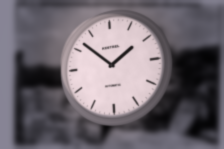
1,52
